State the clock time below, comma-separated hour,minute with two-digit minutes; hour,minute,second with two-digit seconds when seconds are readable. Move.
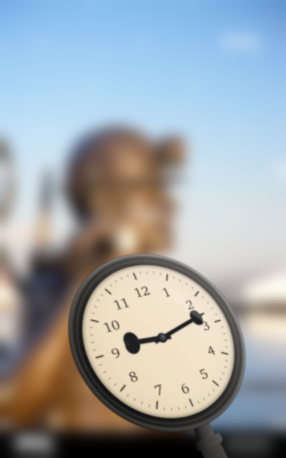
9,13
